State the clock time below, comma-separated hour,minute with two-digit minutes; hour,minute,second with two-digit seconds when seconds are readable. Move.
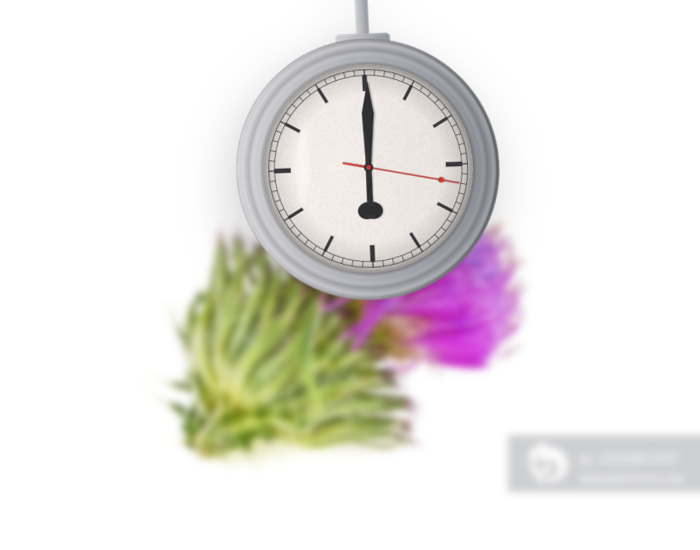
6,00,17
